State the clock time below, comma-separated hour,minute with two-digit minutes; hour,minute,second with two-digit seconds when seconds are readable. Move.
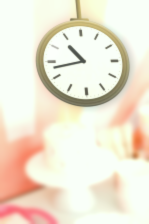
10,43
